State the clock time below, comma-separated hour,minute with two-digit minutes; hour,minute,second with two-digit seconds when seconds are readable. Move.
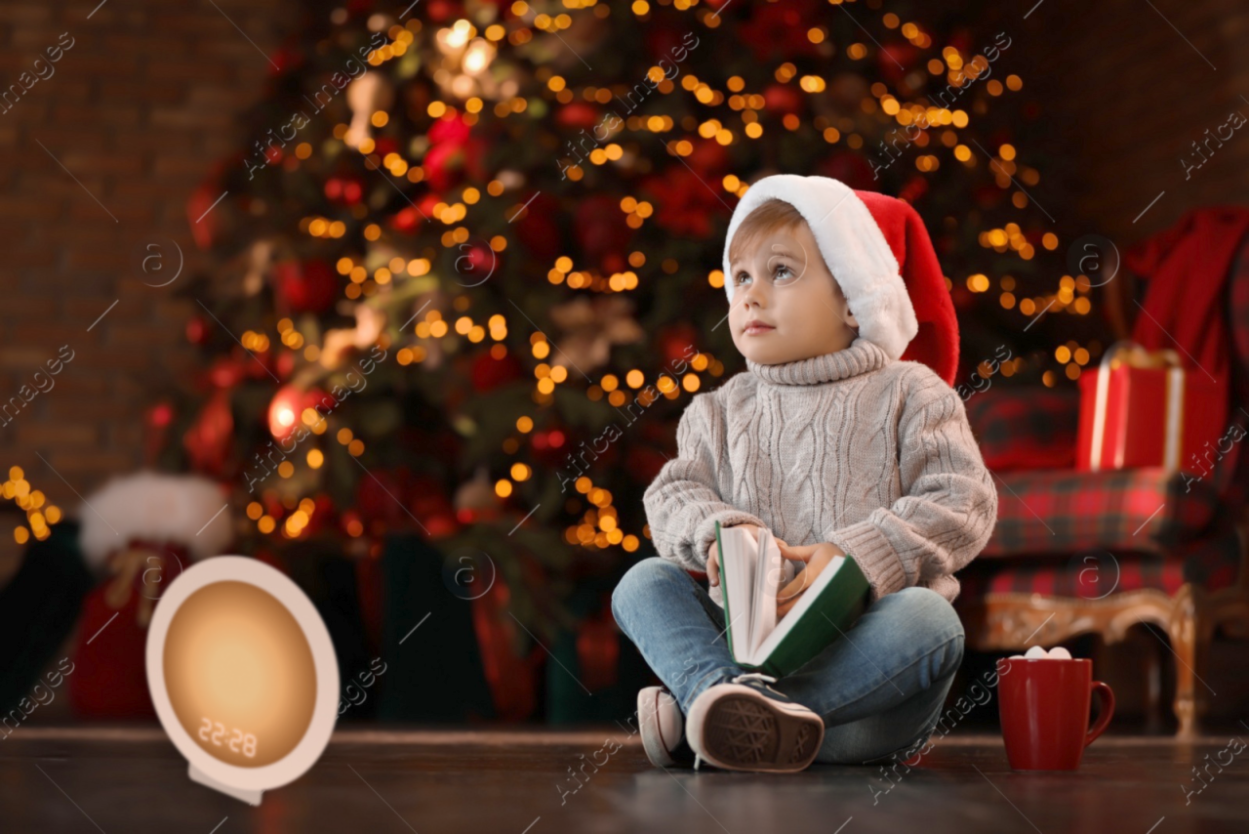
22,28
